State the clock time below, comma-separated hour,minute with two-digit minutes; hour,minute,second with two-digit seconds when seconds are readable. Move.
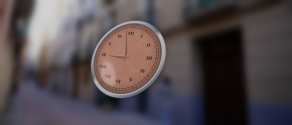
8,58
